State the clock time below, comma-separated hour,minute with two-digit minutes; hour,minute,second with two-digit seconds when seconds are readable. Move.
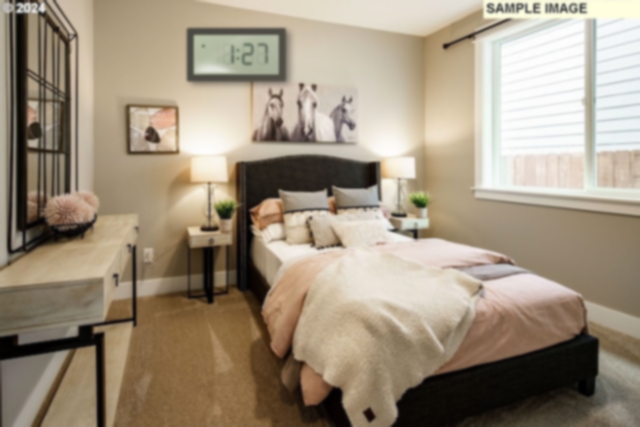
1,27
